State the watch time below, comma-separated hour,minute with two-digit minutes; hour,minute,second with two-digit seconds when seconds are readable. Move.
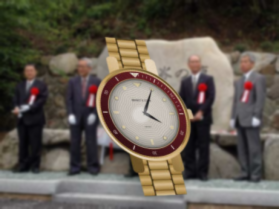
4,05
